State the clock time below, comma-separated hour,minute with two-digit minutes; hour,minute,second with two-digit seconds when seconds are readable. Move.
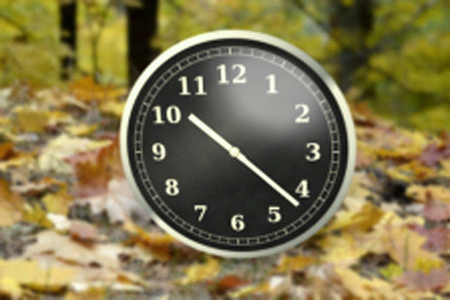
10,22
